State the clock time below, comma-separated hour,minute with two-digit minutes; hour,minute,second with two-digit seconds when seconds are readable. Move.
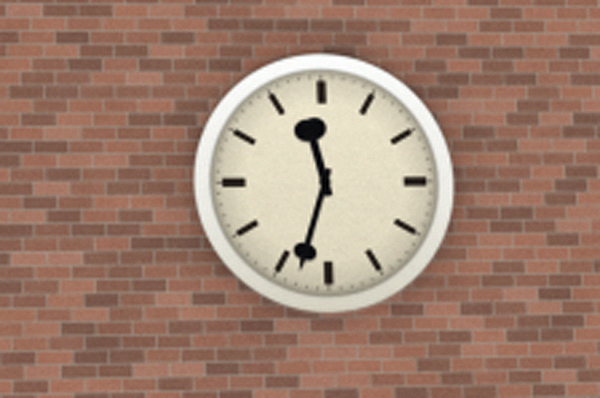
11,33
